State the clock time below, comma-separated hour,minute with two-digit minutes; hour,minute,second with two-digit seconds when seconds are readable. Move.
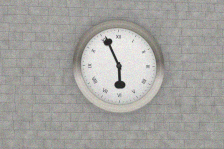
5,56
